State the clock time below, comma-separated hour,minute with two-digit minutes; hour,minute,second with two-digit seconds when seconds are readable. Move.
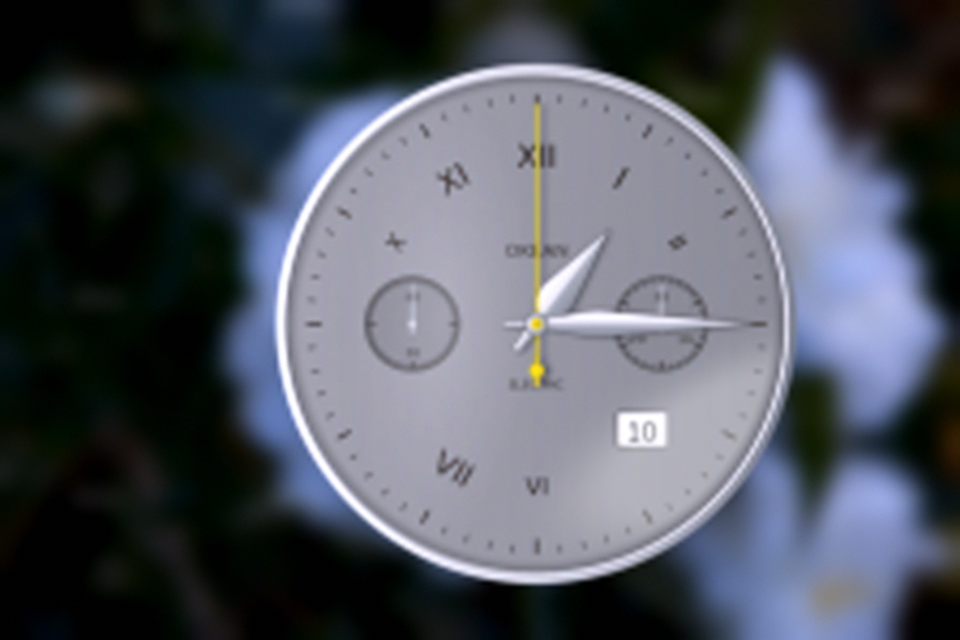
1,15
